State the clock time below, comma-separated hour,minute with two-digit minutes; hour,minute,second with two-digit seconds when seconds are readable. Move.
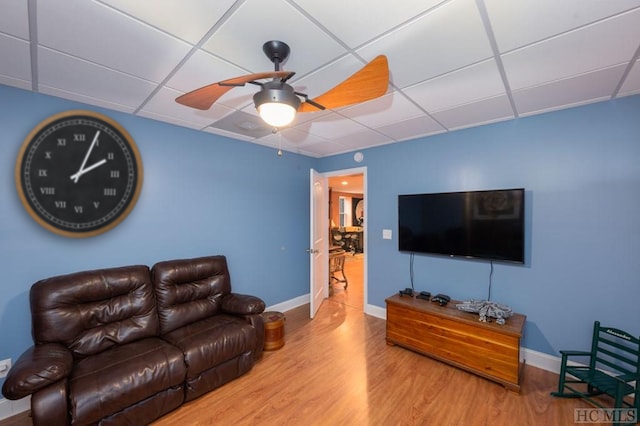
2,04
